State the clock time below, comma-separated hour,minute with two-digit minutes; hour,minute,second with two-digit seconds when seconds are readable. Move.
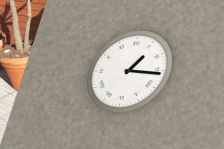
1,16
